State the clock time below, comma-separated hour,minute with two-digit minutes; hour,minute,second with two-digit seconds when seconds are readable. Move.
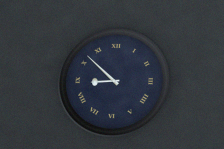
8,52
